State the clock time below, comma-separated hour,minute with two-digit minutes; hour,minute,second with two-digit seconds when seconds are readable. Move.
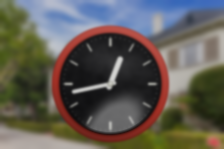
12,43
